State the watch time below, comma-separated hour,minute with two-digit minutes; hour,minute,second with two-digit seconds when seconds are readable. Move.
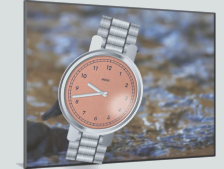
9,42
